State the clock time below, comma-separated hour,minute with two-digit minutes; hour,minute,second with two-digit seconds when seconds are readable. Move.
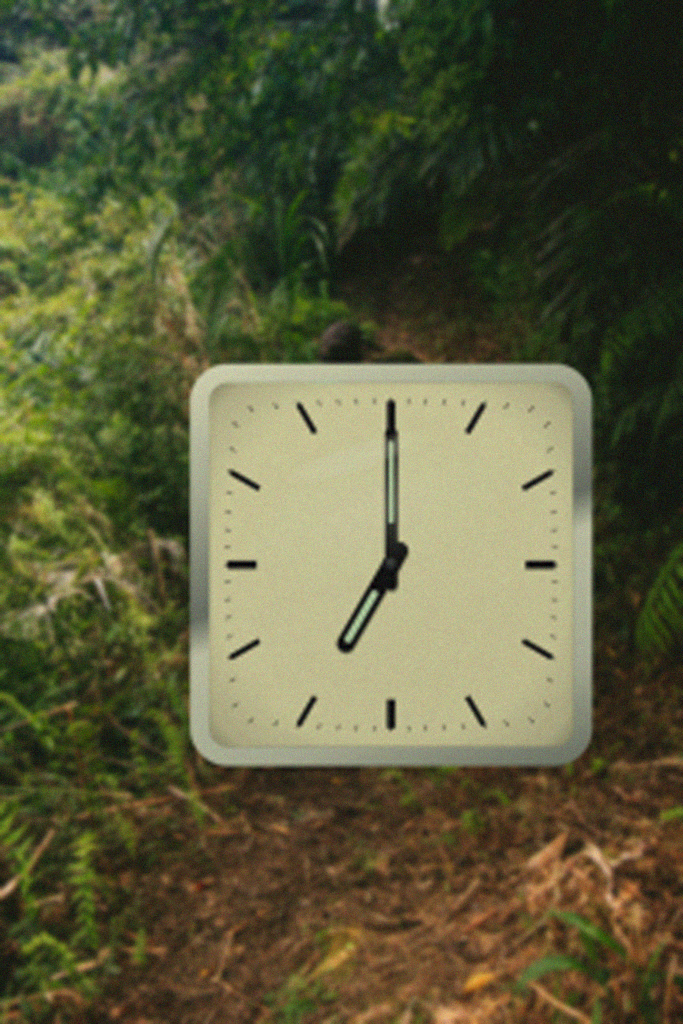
7,00
